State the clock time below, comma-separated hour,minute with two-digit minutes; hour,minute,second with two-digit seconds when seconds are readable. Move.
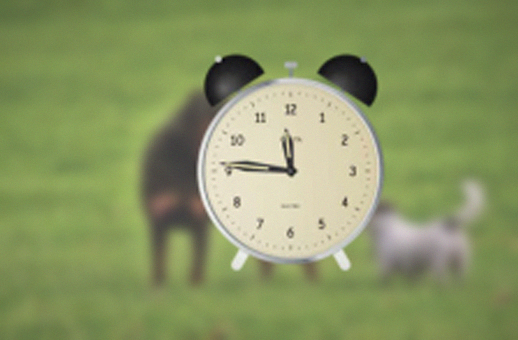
11,46
